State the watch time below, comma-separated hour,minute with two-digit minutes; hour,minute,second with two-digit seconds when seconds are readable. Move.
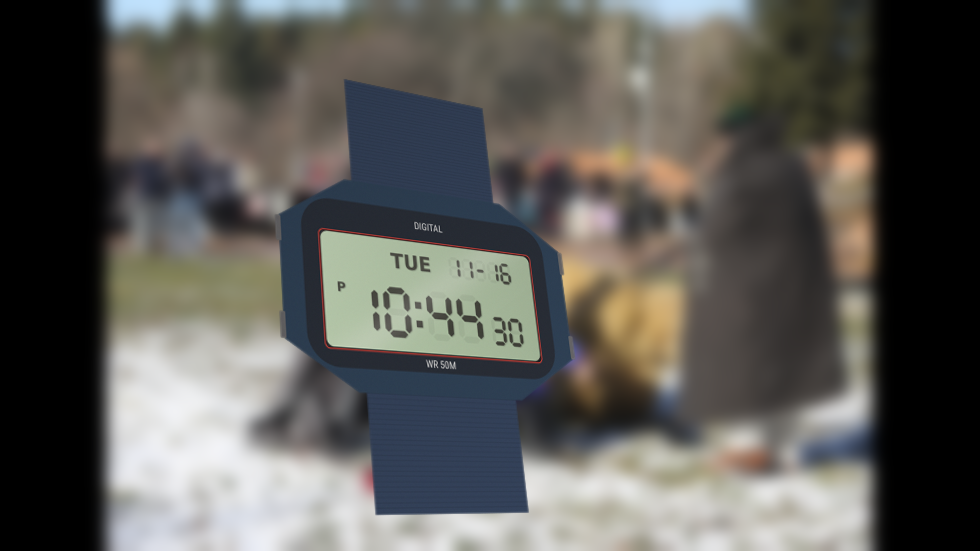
10,44,30
